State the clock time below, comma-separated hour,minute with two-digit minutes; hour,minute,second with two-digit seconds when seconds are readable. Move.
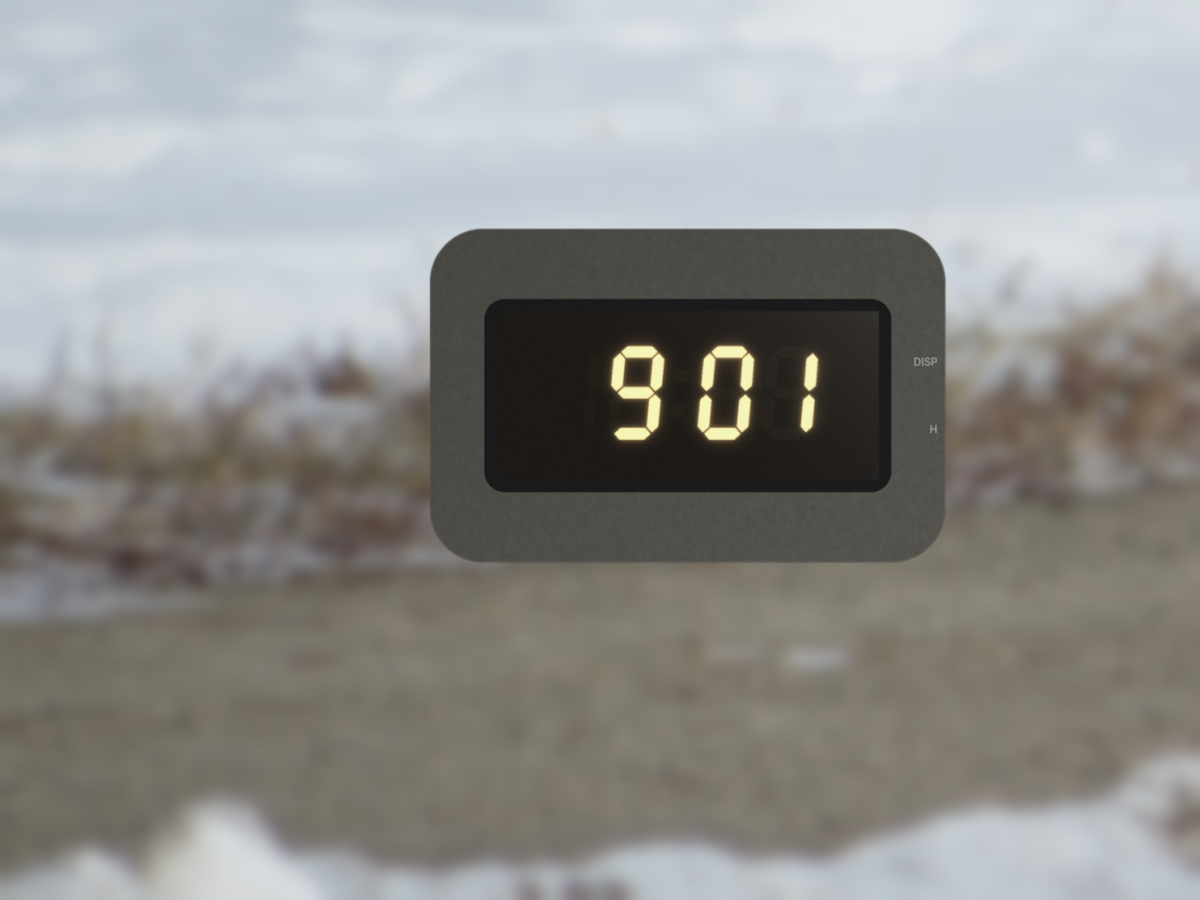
9,01
